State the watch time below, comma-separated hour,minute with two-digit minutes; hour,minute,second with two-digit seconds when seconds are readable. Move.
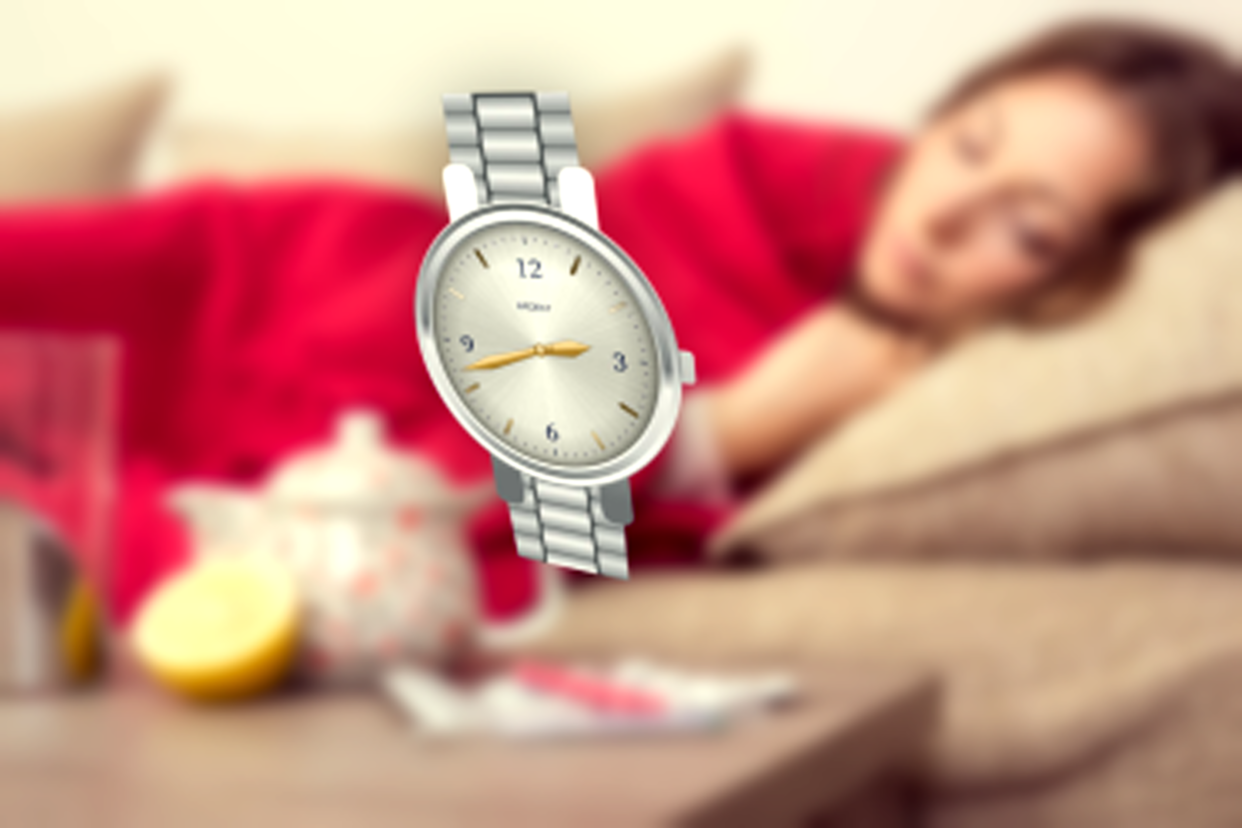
2,42
